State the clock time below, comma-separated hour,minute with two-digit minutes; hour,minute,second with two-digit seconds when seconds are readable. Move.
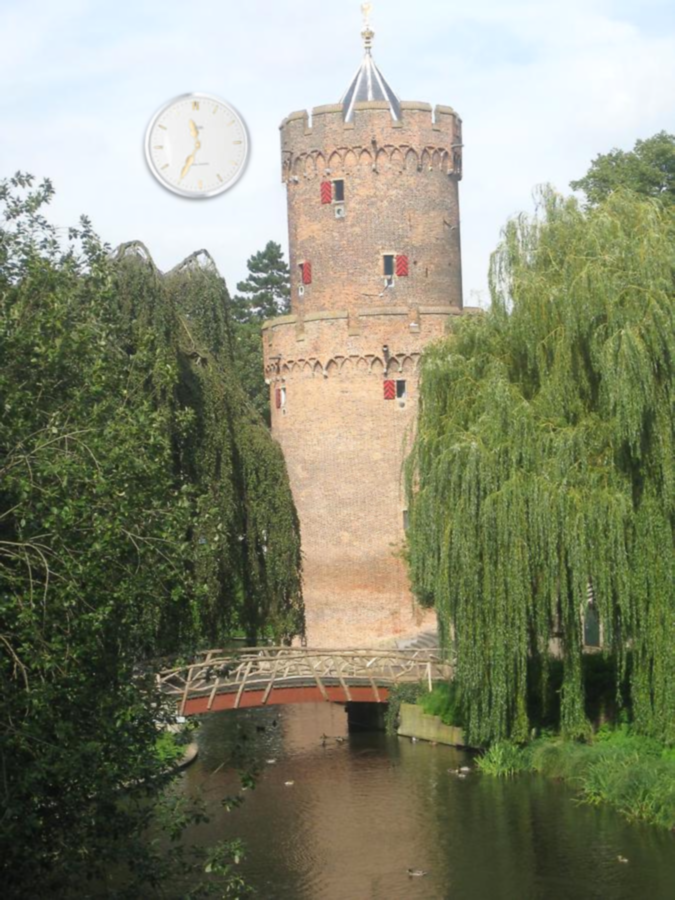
11,35
